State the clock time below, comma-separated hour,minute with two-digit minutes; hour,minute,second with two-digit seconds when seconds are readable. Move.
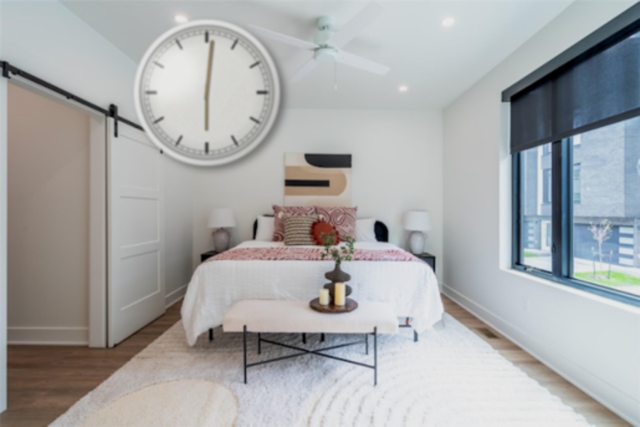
6,01
